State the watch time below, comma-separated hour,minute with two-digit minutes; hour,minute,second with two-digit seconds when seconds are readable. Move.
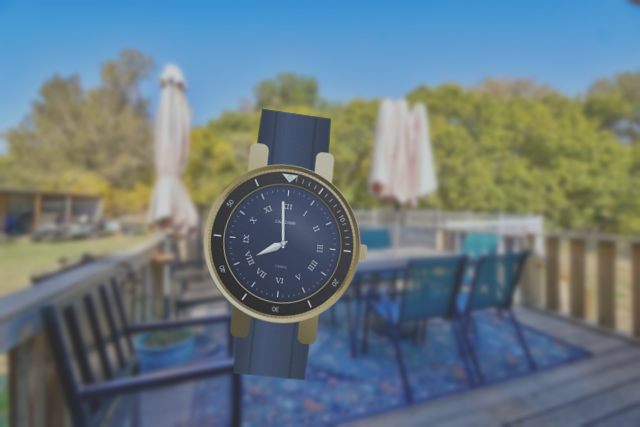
7,59
